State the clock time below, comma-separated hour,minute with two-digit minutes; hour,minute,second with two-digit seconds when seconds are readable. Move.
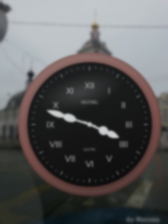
3,48
